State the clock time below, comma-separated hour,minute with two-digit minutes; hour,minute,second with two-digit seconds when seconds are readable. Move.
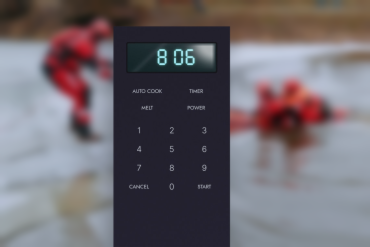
8,06
